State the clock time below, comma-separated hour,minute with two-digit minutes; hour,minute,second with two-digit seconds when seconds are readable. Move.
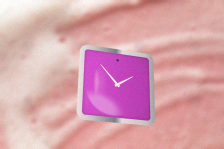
1,53
